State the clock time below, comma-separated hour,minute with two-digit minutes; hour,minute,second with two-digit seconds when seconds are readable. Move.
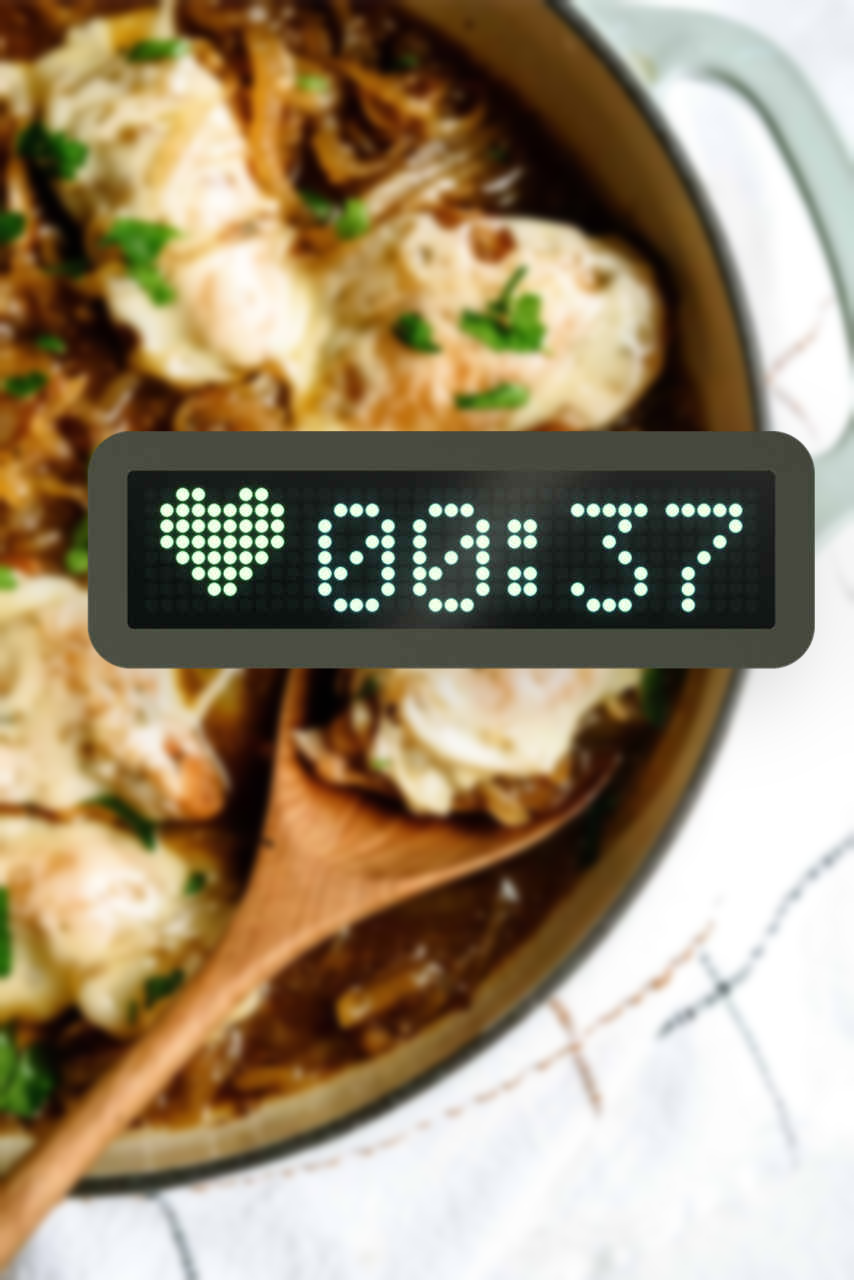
0,37
